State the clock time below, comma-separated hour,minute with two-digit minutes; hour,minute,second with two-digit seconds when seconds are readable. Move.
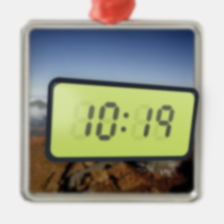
10,19
